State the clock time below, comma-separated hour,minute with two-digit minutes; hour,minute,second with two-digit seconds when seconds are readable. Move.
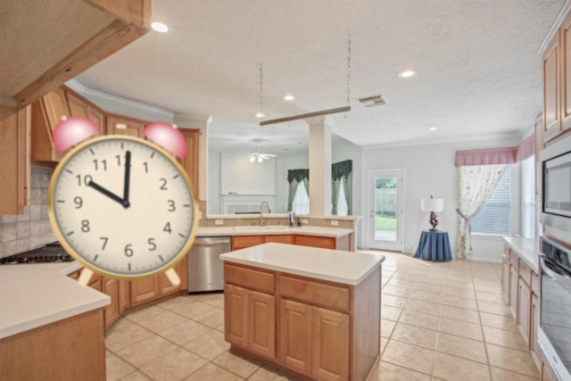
10,01
